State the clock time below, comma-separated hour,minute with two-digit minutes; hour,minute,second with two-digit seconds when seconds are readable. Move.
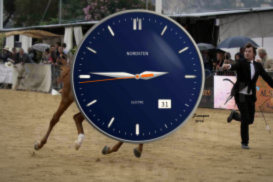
2,45,44
